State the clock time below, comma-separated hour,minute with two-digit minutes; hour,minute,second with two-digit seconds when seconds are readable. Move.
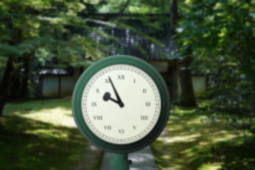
9,56
